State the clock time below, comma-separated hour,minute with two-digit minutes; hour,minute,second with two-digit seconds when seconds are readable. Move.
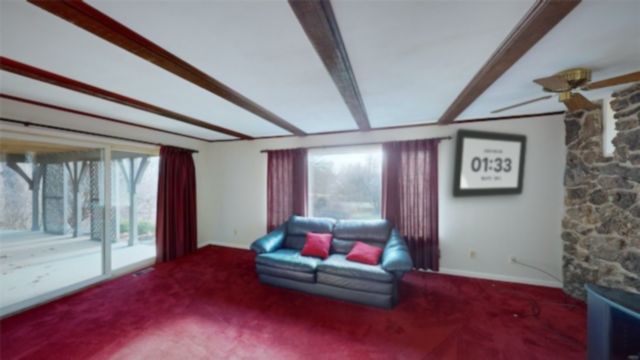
1,33
